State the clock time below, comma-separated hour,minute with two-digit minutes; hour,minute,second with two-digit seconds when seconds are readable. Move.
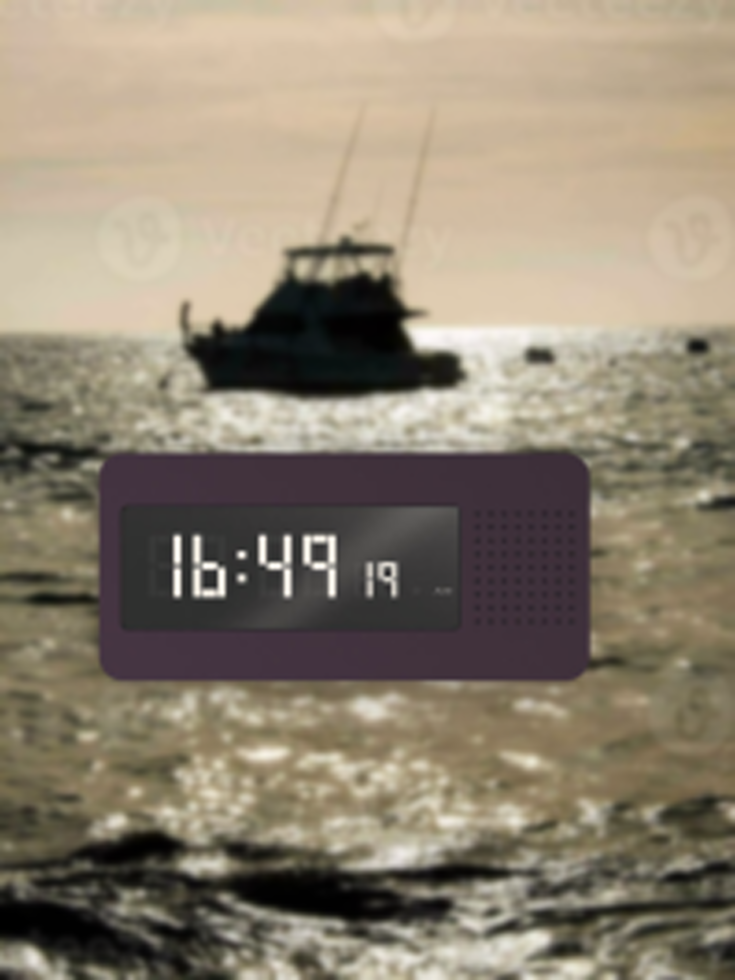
16,49,19
